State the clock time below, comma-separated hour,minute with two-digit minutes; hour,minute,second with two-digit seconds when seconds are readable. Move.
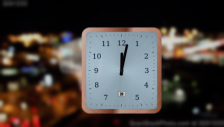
12,02
